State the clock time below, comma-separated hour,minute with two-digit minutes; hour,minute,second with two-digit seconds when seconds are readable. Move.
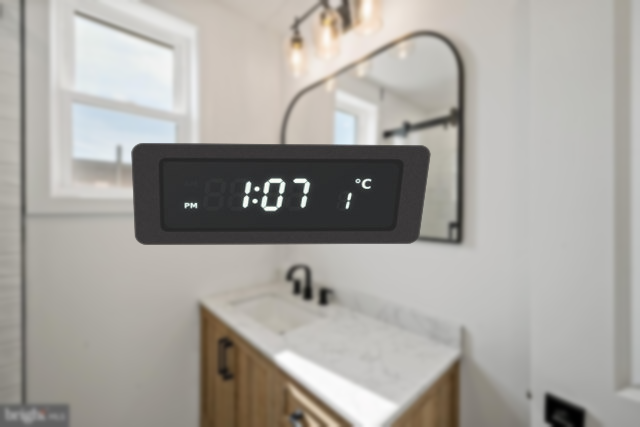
1,07
